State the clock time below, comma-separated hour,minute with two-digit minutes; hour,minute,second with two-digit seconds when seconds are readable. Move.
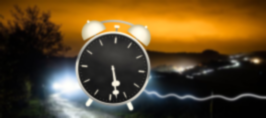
5,28
